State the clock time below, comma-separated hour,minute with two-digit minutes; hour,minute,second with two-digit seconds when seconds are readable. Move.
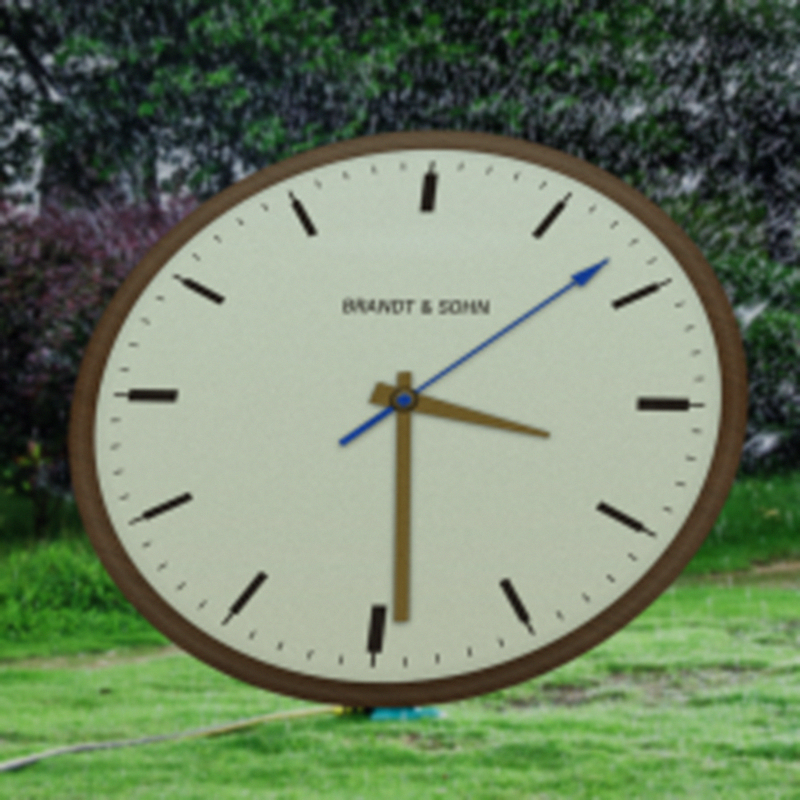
3,29,08
